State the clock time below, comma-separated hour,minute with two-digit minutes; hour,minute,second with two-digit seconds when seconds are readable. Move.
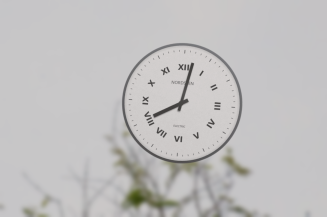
8,02
